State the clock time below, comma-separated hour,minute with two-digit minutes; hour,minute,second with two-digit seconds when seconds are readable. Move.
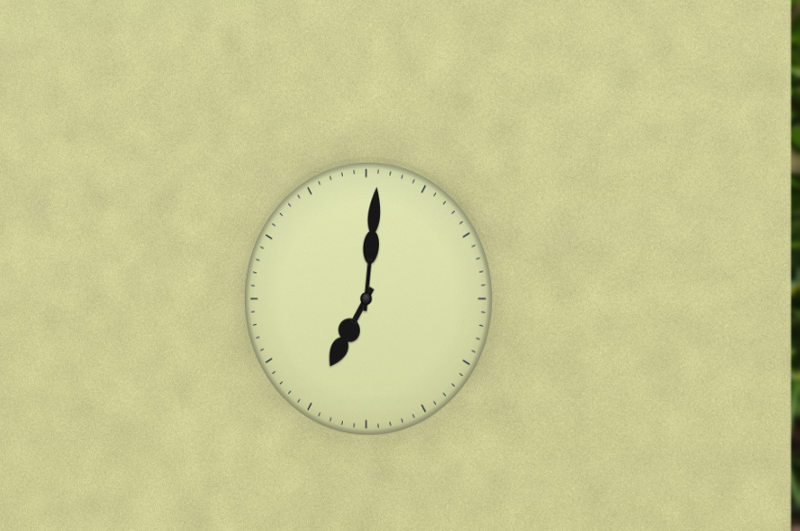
7,01
